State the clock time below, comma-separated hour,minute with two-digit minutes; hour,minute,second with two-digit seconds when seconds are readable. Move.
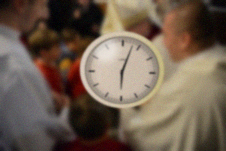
6,03
